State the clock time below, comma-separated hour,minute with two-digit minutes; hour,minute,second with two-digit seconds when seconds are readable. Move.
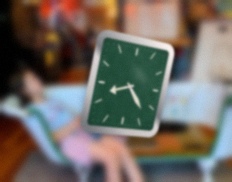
8,23
